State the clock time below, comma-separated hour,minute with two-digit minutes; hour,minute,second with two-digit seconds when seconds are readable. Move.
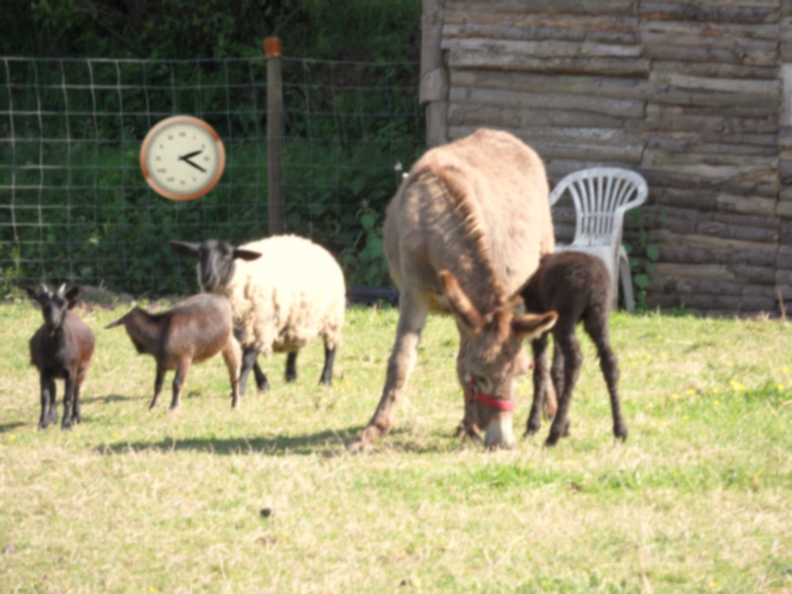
2,20
